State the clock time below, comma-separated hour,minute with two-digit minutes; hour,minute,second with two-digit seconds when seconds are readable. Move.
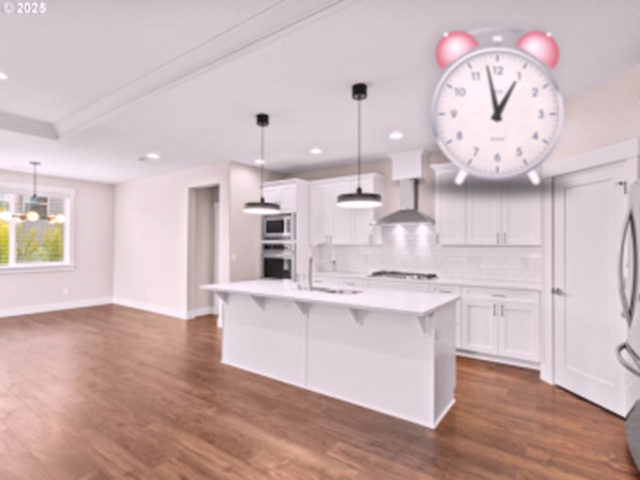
12,58
